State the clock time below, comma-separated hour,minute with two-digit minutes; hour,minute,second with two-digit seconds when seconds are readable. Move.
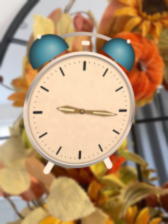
9,16
